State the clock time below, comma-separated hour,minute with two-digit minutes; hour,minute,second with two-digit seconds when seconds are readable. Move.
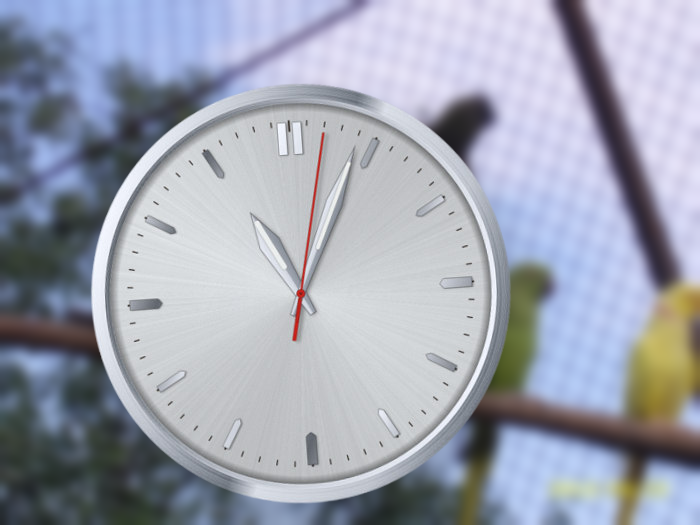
11,04,02
